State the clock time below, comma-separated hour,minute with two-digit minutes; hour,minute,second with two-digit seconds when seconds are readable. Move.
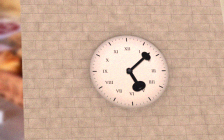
5,08
